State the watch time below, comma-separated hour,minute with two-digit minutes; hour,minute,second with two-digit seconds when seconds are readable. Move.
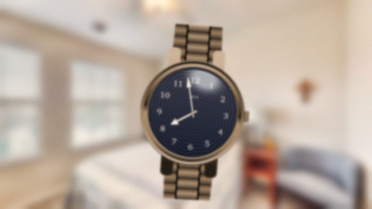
7,58
